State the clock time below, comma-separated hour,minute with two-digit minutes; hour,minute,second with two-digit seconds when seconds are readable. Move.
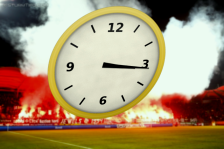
3,16
